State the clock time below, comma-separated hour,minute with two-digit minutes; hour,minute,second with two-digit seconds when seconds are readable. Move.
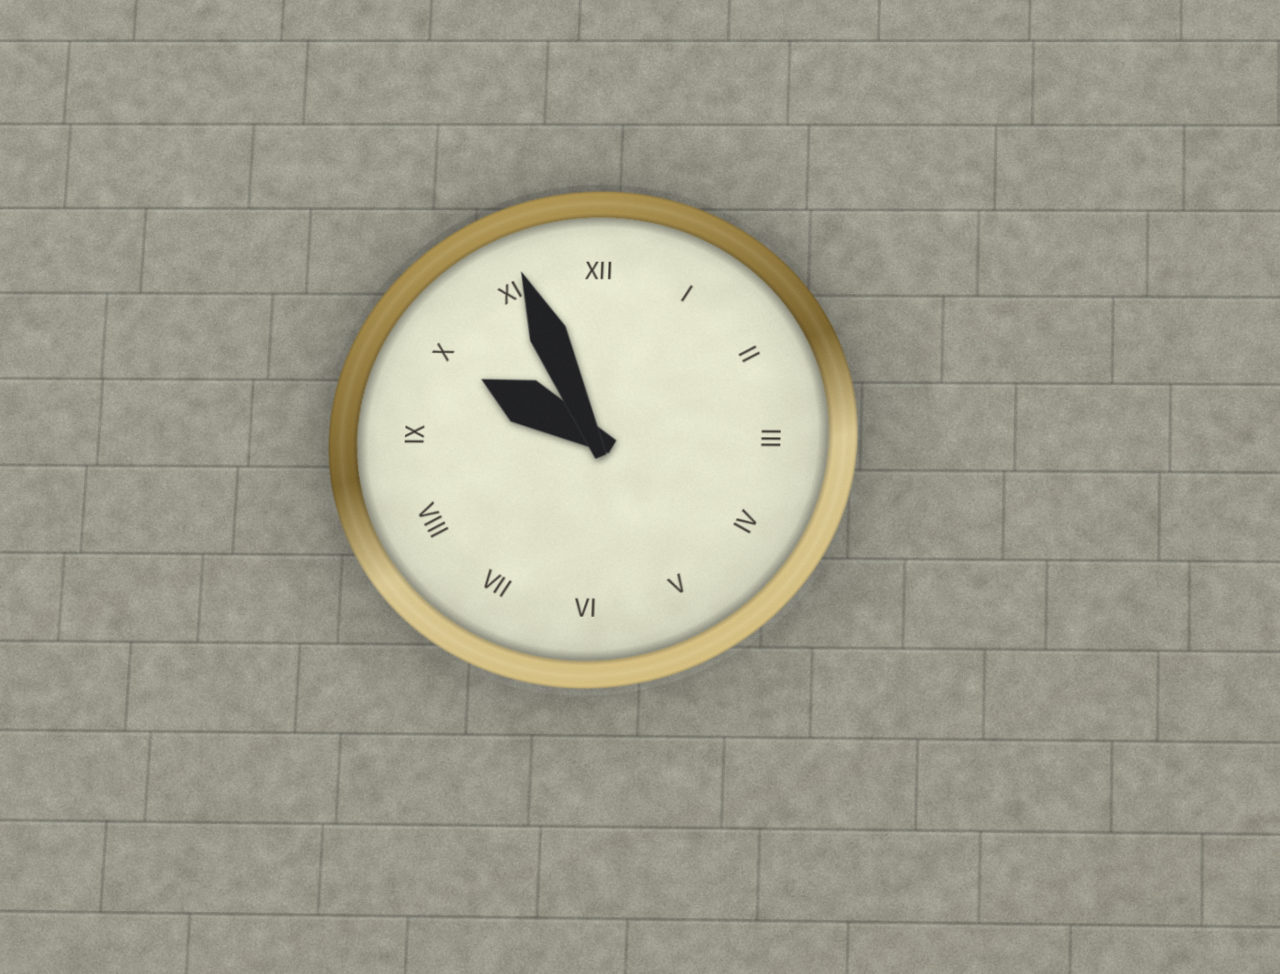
9,56
